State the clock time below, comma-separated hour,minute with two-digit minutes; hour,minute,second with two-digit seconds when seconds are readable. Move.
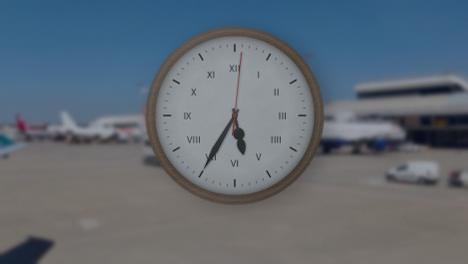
5,35,01
